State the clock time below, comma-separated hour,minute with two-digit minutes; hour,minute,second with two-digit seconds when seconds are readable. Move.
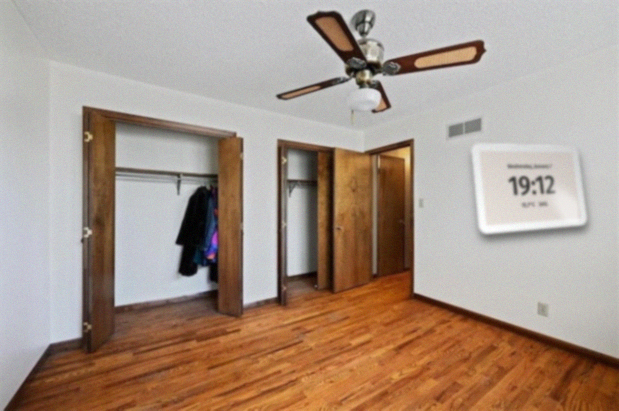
19,12
